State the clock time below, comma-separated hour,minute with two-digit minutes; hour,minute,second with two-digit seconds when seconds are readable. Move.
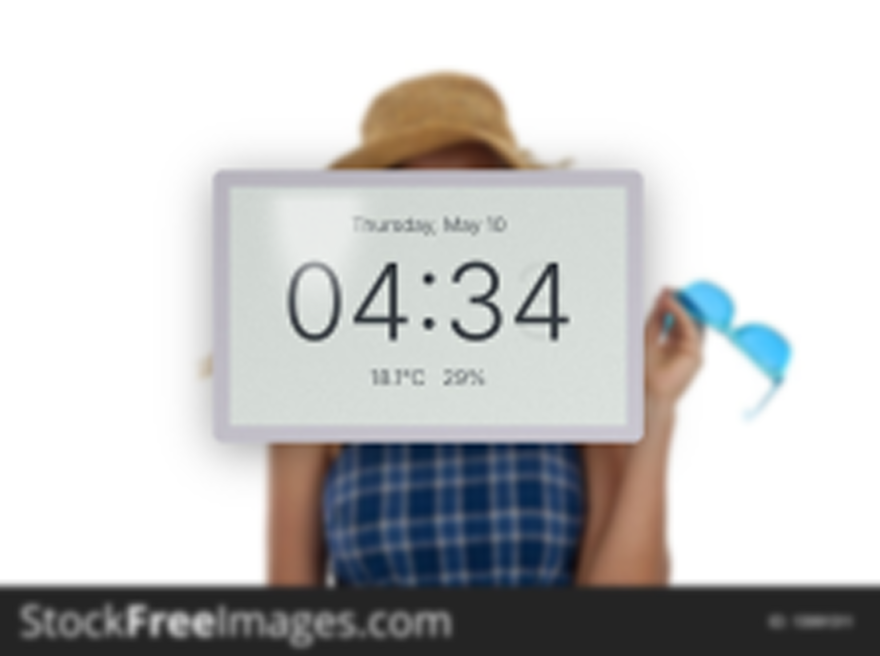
4,34
